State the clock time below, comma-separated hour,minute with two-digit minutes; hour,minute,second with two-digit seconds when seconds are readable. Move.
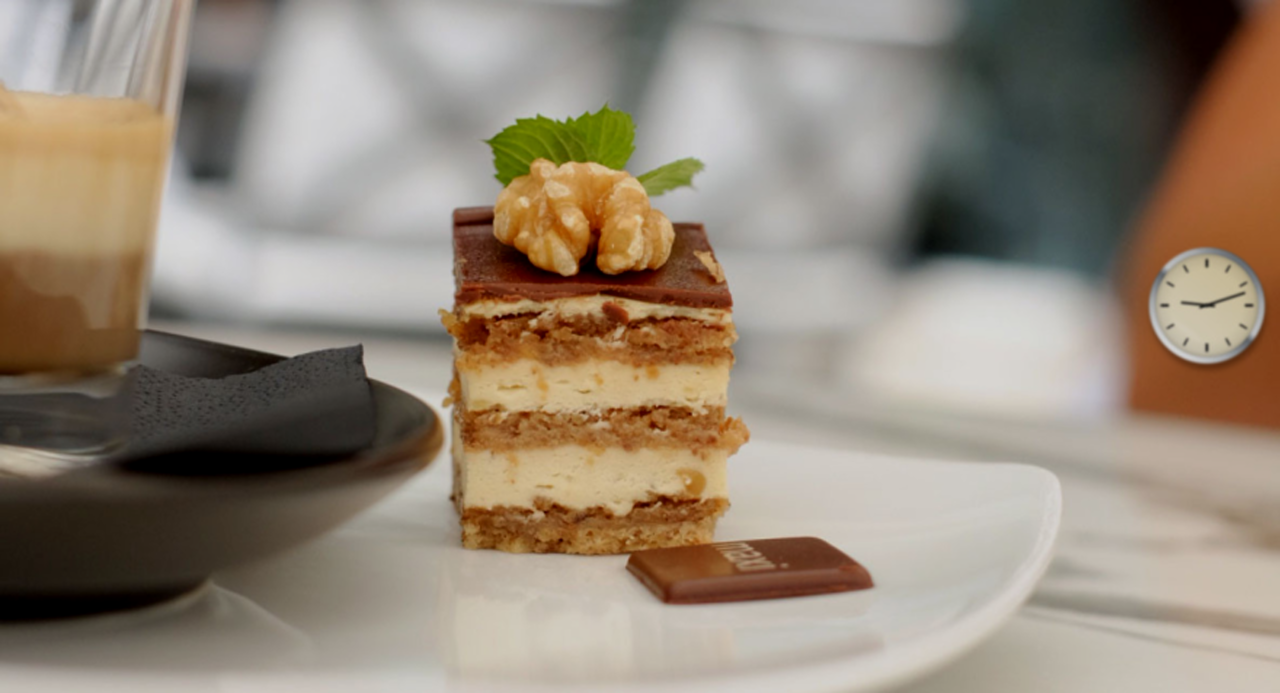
9,12
